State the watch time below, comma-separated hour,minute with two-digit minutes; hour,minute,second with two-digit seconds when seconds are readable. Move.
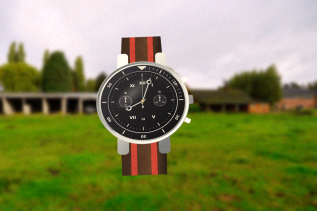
8,03
